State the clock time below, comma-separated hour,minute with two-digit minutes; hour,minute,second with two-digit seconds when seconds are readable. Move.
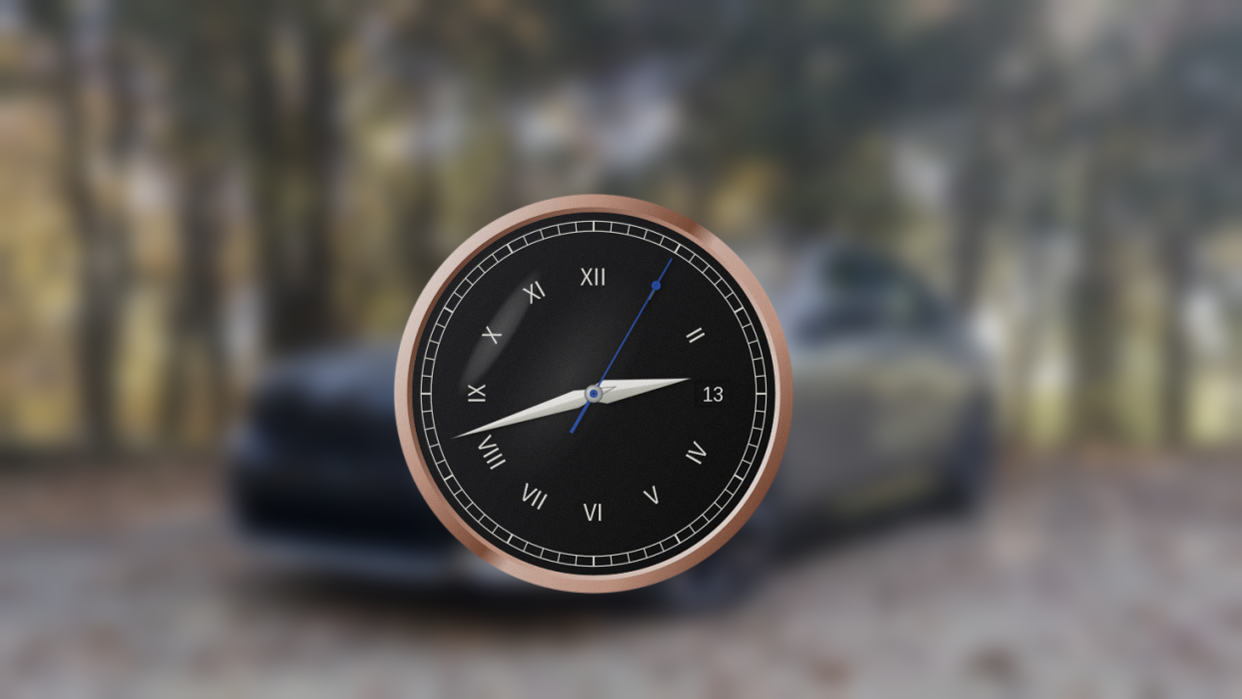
2,42,05
